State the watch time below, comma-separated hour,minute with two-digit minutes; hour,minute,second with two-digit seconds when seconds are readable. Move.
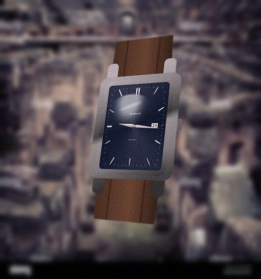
9,16
